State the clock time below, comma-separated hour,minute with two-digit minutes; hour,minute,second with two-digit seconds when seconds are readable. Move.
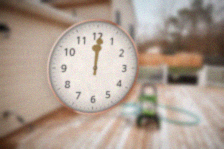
12,01
